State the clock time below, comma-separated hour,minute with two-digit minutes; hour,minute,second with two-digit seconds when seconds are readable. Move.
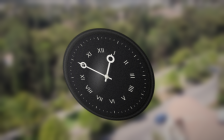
12,50
